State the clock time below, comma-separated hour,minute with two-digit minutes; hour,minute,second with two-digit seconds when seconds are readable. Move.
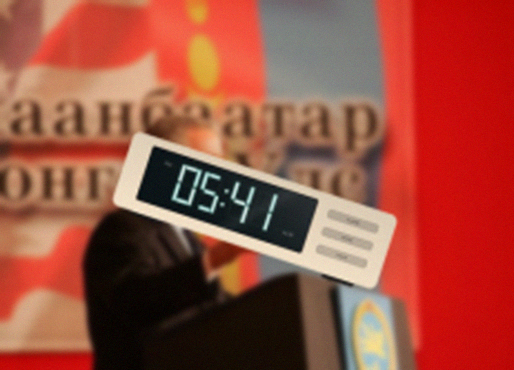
5,41
